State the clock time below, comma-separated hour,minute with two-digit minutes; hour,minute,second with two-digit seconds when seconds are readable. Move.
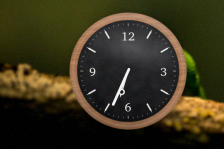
6,34
